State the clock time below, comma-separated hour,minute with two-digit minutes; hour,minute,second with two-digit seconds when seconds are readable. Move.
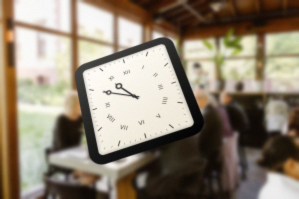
10,50
